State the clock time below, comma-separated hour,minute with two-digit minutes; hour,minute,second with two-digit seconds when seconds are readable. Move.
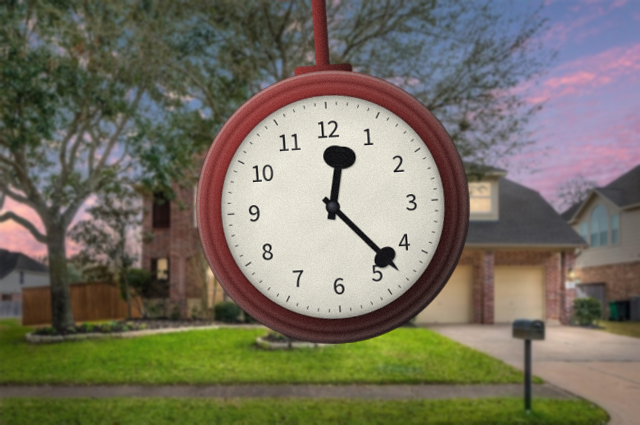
12,23
